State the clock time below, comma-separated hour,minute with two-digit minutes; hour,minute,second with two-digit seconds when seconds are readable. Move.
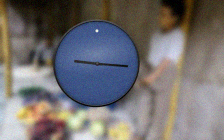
9,16
